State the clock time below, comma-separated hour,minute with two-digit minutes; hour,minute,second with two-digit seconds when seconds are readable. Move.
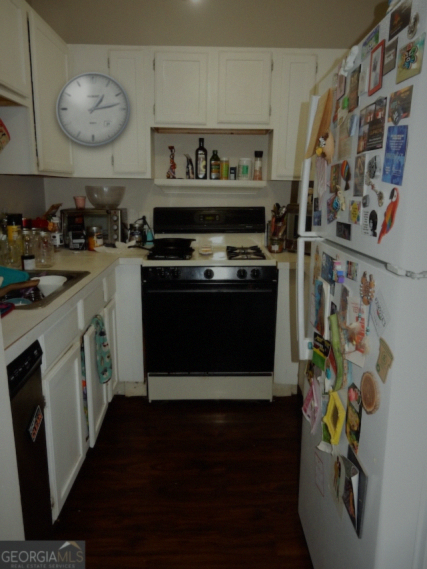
1,13
